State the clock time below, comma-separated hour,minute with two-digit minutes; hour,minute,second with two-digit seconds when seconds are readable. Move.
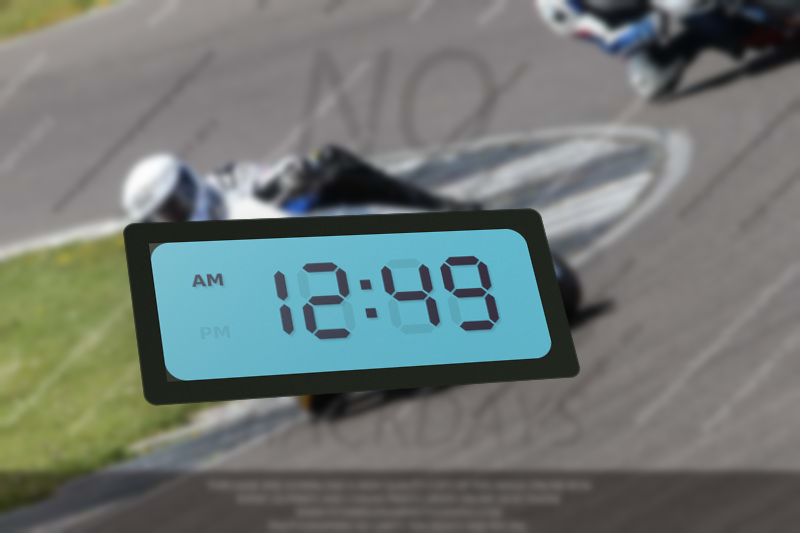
12,49
